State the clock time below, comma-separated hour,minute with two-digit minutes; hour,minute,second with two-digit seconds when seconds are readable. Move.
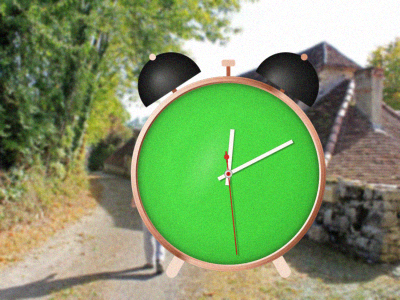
12,10,29
